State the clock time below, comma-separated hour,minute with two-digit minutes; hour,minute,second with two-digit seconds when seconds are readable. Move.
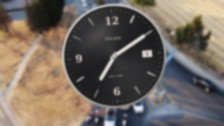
7,10
